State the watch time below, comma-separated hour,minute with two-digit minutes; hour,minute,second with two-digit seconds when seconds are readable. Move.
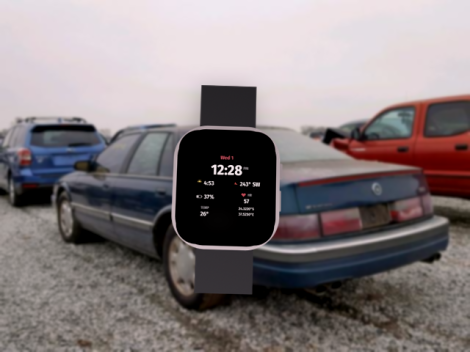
12,28
